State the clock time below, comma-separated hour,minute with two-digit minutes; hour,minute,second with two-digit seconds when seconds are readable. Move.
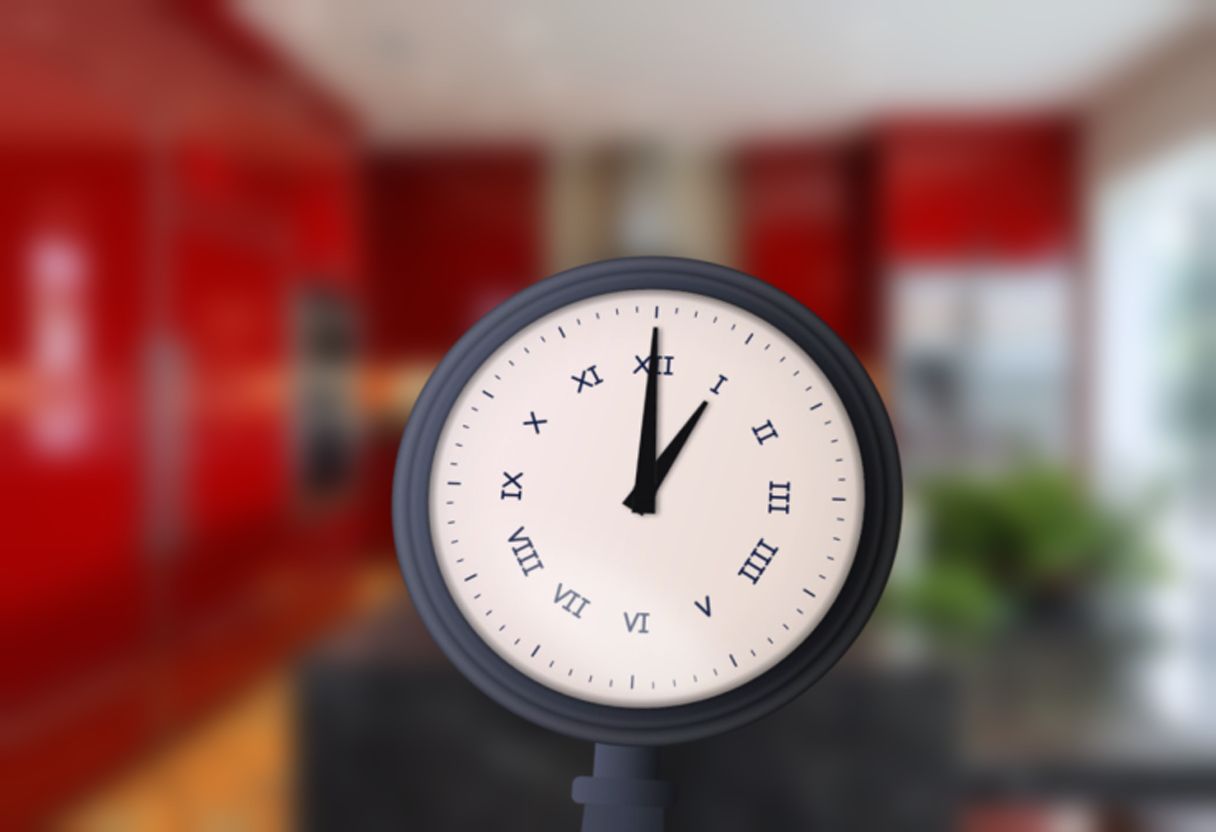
1,00
